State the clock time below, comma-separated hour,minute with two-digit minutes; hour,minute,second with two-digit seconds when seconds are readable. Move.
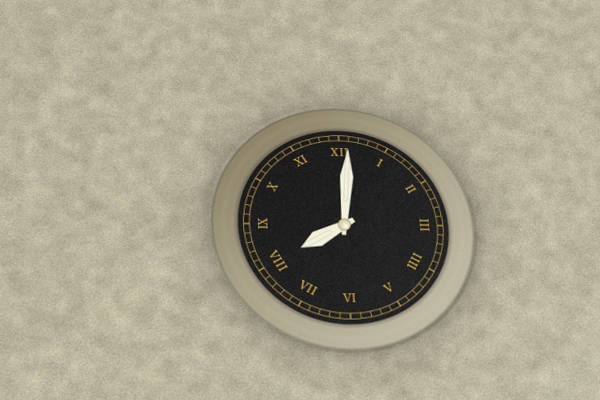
8,01
